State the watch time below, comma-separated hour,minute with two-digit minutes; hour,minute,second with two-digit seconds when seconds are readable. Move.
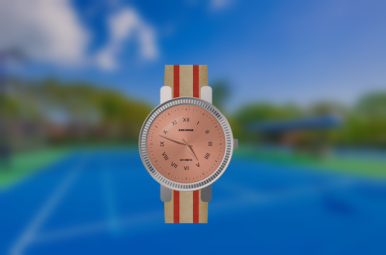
4,48
